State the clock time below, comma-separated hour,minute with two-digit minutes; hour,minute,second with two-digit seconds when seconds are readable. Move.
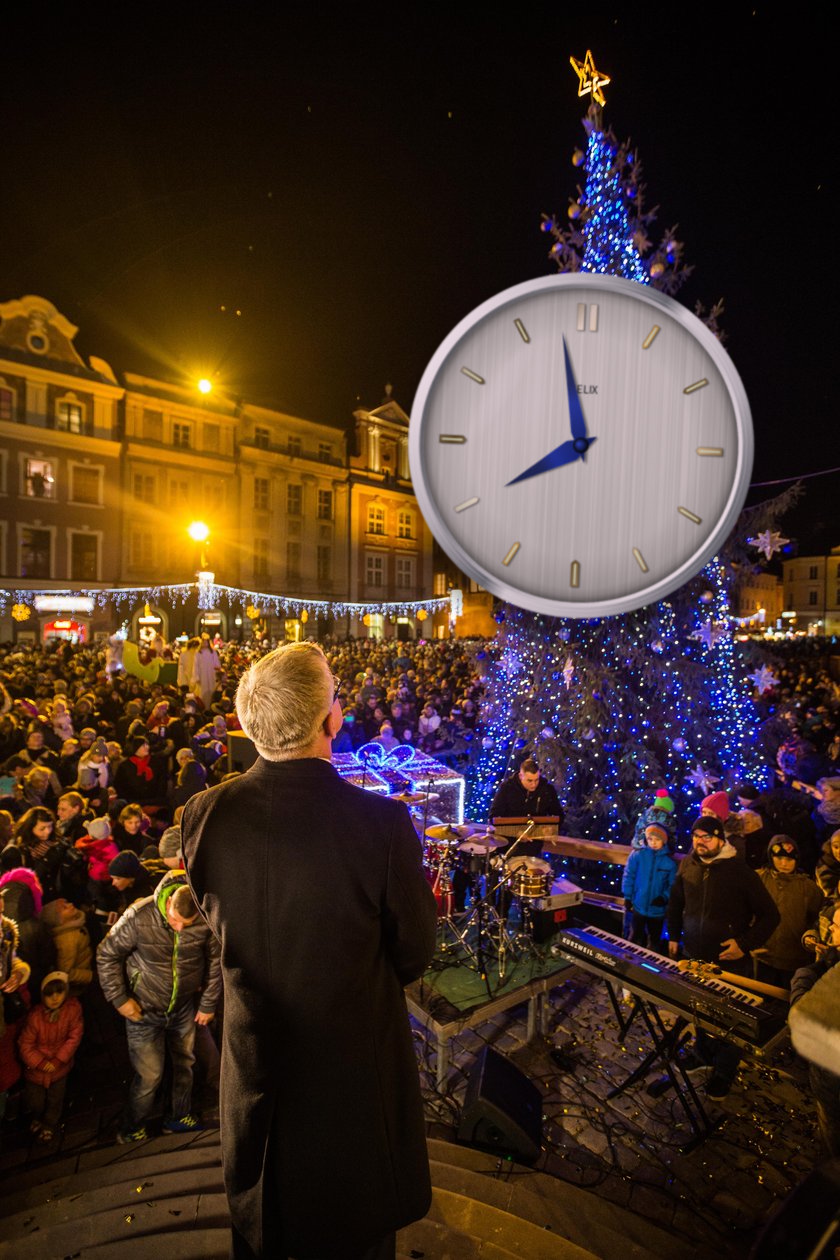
7,58
